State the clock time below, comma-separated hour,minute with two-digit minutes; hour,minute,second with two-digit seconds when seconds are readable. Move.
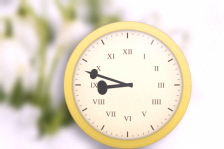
8,48
